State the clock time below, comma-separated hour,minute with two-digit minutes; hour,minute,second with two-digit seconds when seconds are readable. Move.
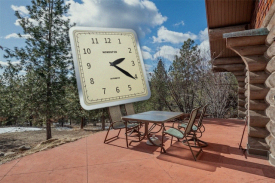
2,21
